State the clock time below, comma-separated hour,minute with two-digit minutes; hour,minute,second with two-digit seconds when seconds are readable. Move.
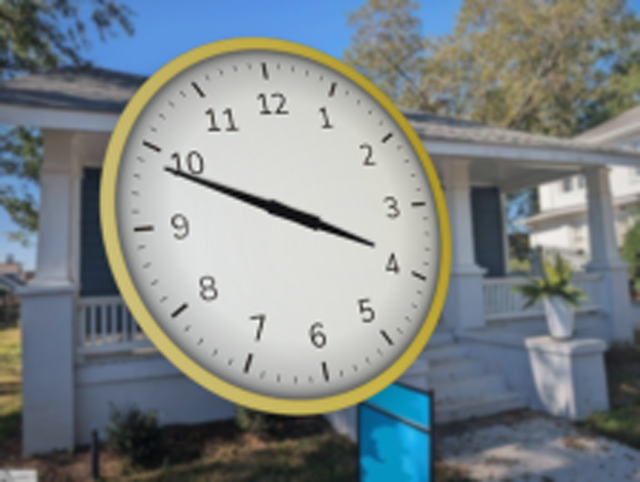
3,49
